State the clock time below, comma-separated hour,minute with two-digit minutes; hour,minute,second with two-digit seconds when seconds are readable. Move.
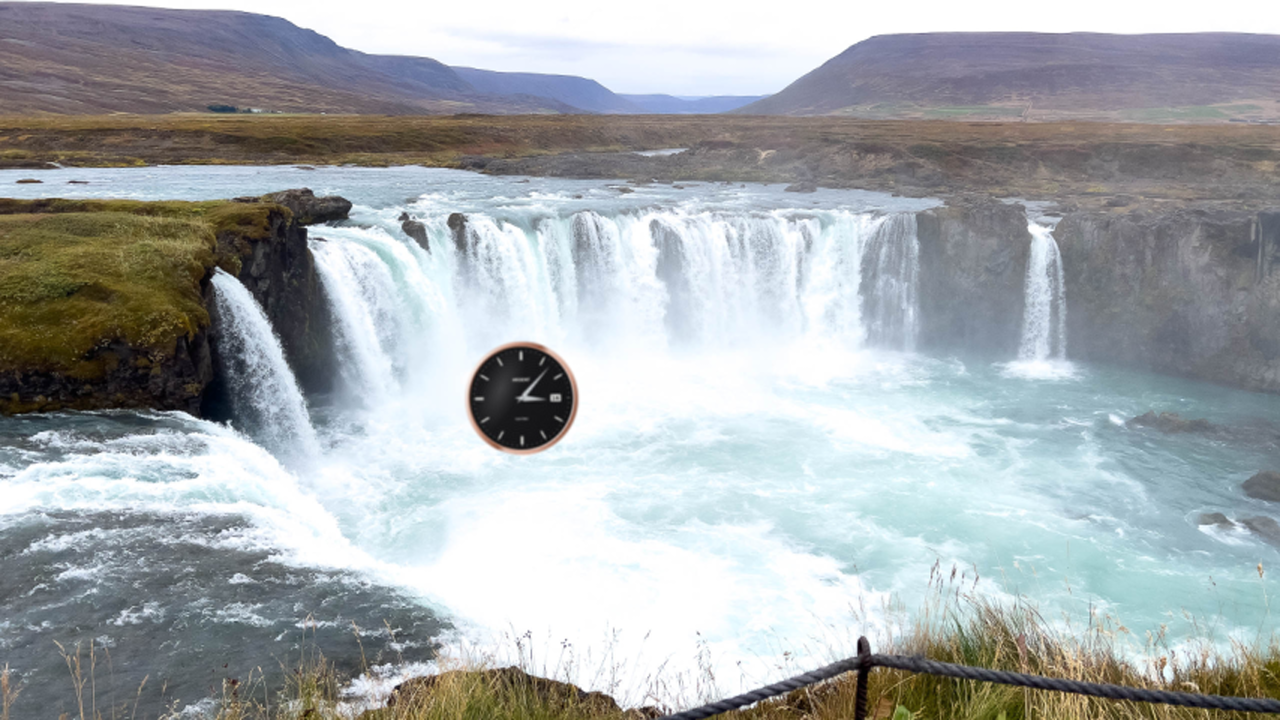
3,07
